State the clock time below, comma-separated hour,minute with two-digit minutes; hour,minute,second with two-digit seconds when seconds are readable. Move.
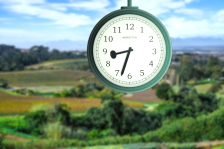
8,33
